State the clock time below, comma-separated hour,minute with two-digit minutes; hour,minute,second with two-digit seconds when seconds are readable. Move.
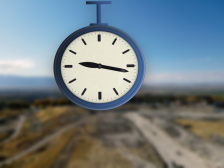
9,17
